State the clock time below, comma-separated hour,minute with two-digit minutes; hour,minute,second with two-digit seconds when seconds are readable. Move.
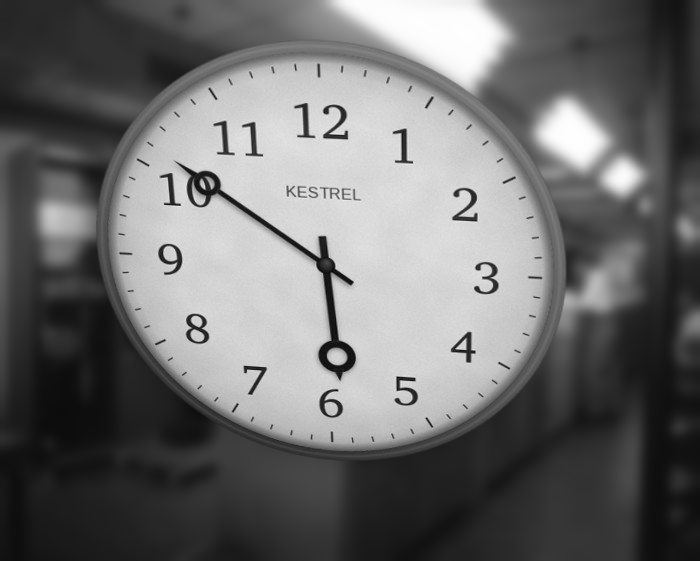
5,51
